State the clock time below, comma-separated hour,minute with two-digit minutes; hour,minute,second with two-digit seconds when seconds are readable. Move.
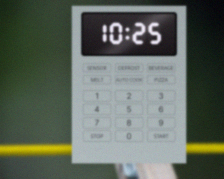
10,25
